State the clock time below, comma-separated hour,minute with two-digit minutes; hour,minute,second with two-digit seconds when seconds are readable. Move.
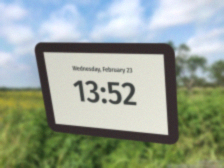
13,52
